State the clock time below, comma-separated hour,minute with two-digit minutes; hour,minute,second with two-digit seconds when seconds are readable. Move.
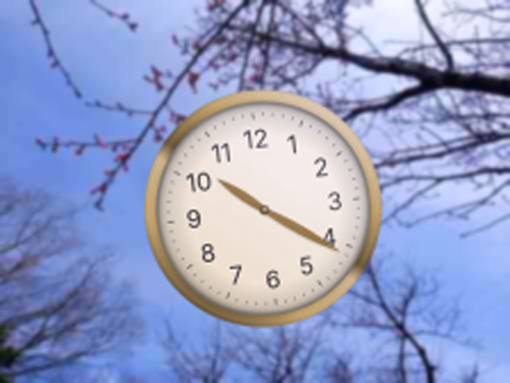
10,21
